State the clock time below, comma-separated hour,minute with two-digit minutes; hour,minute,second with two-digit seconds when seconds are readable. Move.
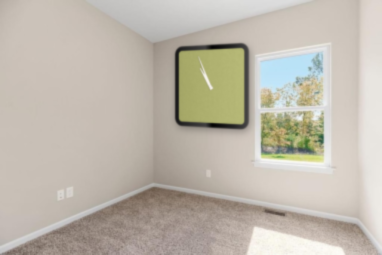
10,56
